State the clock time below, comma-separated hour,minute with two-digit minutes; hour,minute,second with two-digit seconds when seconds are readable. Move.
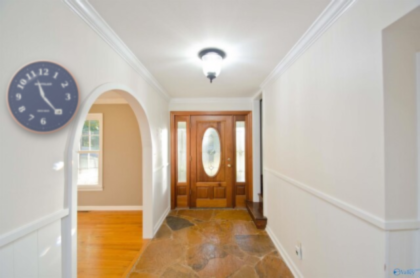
11,23
